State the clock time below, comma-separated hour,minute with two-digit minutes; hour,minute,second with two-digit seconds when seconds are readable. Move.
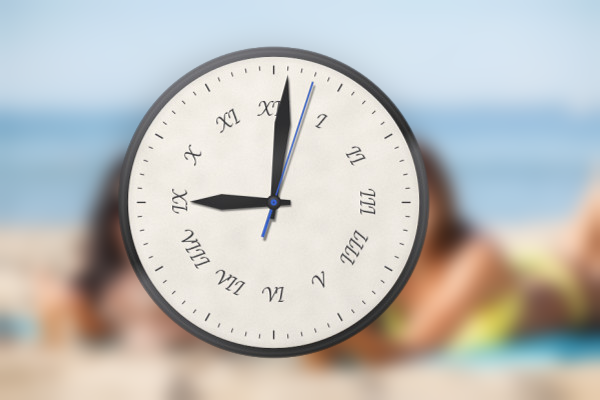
9,01,03
